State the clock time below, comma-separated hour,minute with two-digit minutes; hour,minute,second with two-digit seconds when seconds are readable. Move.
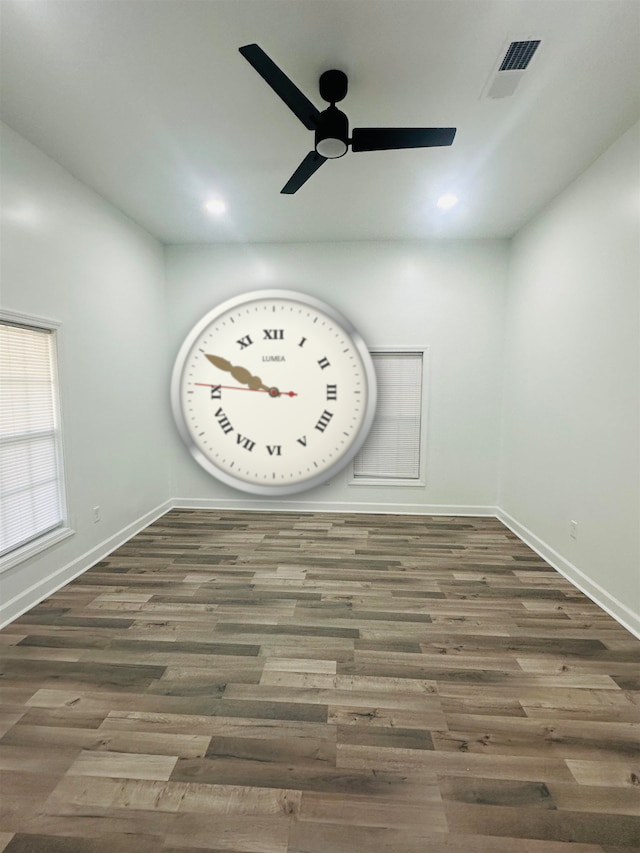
9,49,46
